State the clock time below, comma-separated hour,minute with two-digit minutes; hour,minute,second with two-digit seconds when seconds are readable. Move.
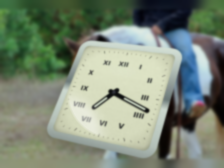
7,18
